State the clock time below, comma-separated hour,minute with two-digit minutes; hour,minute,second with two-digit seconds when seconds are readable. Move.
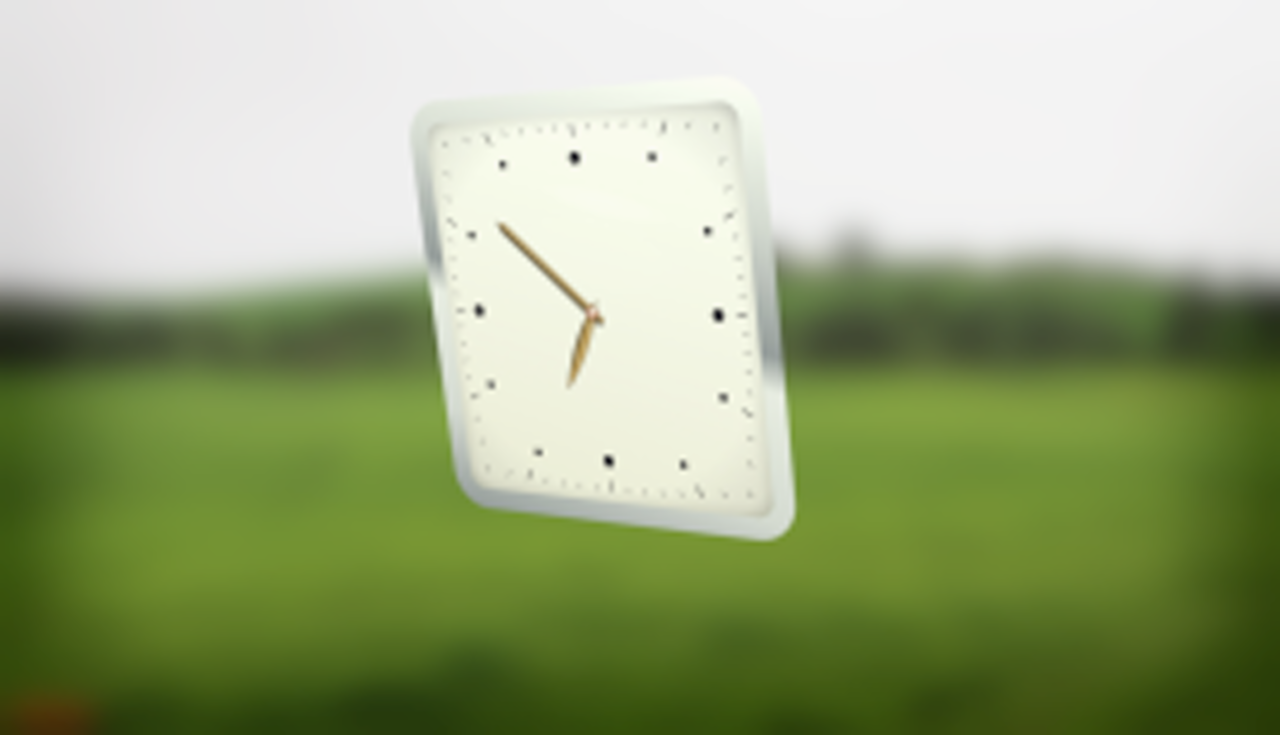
6,52
